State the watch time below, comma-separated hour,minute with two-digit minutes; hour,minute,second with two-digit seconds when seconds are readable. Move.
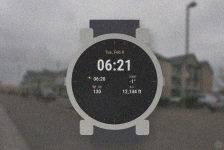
6,21
